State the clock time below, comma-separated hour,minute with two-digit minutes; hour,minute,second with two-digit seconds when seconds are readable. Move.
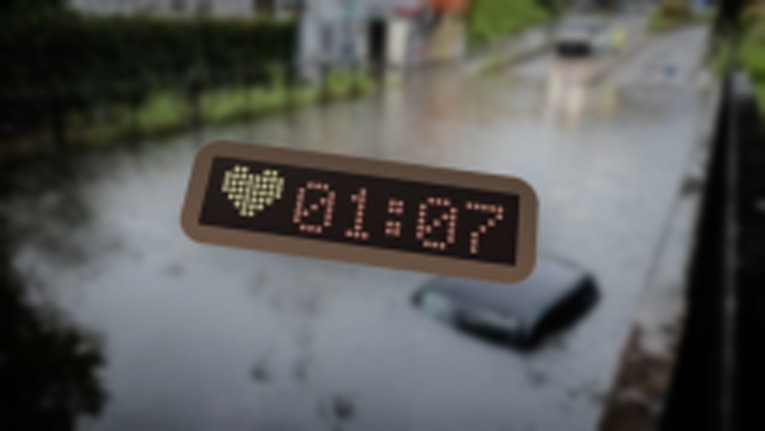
1,07
